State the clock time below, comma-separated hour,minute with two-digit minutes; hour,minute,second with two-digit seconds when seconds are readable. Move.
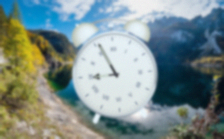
8,56
